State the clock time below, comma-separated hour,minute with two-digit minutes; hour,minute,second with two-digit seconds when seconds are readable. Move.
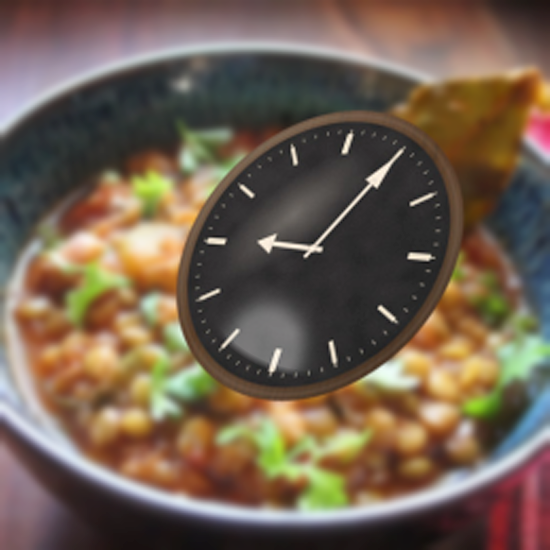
9,05
